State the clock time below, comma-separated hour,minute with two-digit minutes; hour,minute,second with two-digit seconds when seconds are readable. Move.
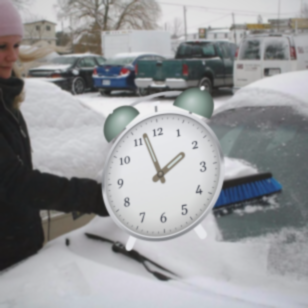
1,57
